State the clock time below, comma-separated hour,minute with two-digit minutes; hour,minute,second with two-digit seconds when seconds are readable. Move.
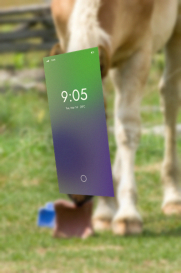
9,05
